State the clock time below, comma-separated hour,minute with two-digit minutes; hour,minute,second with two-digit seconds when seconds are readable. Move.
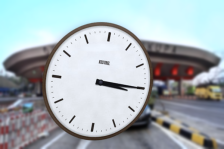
3,15
